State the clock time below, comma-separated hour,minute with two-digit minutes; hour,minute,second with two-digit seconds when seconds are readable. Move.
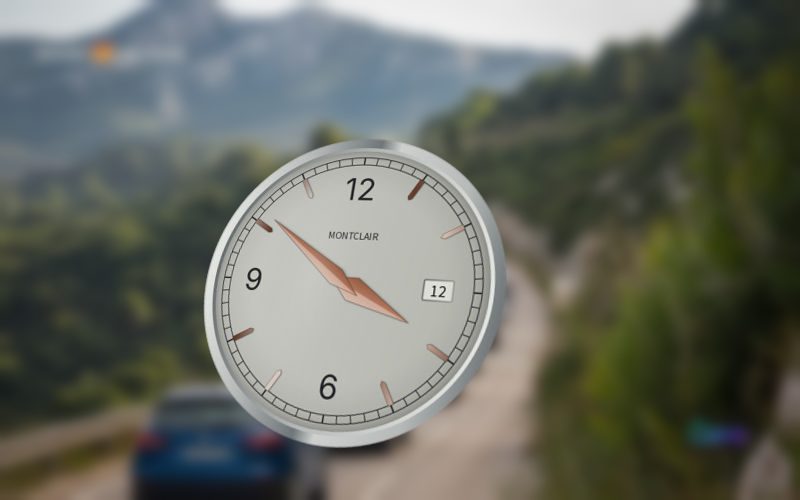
3,51
